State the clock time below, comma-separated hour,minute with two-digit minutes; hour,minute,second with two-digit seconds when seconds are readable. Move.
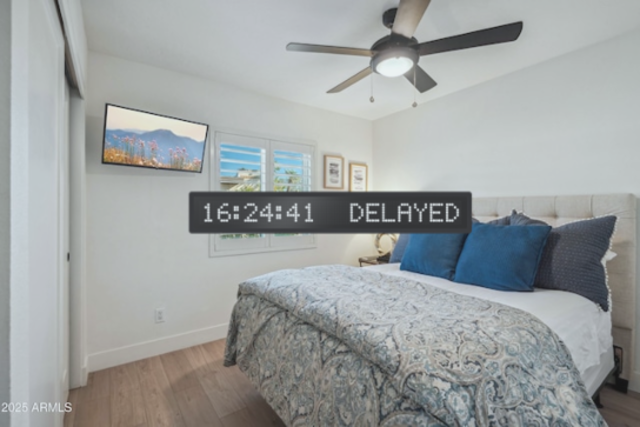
16,24,41
